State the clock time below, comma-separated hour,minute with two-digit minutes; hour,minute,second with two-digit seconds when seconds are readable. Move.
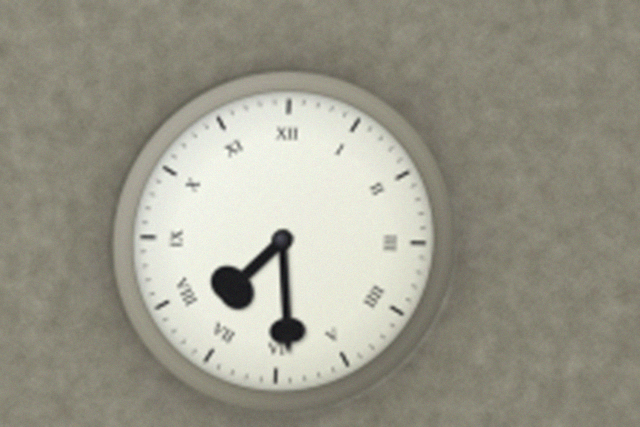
7,29
